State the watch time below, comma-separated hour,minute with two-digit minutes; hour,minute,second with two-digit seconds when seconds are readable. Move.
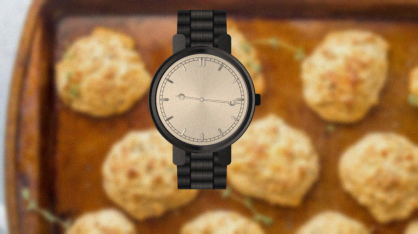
9,16
